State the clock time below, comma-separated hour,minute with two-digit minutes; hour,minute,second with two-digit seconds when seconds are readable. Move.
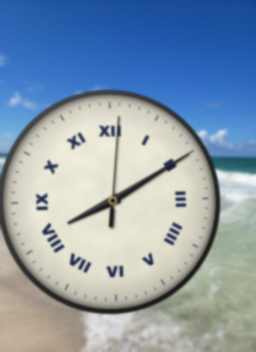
8,10,01
